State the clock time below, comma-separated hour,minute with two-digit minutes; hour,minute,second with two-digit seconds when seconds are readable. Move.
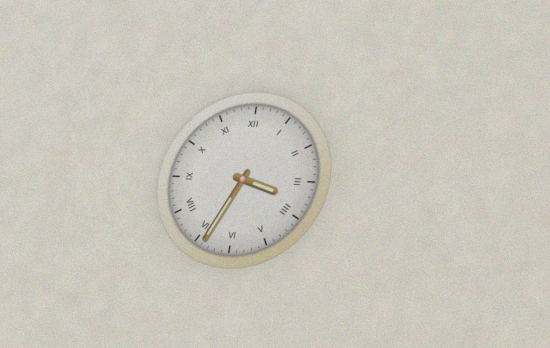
3,34
